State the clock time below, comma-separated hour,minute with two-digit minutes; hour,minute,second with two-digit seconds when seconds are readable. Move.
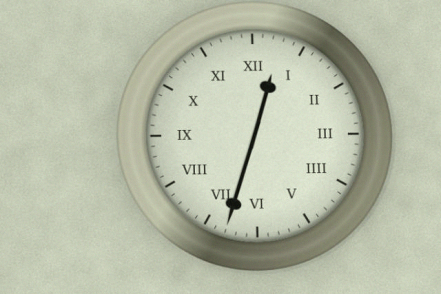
12,33
